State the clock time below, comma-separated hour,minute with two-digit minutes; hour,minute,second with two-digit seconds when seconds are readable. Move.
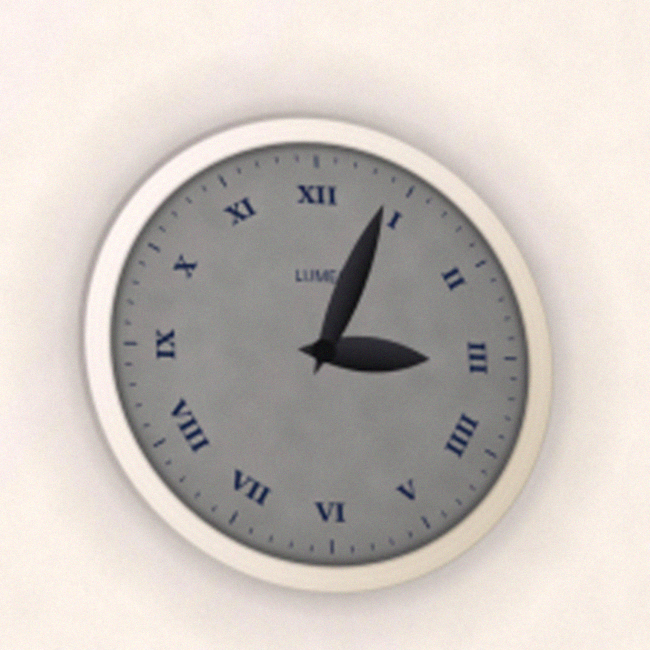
3,04
